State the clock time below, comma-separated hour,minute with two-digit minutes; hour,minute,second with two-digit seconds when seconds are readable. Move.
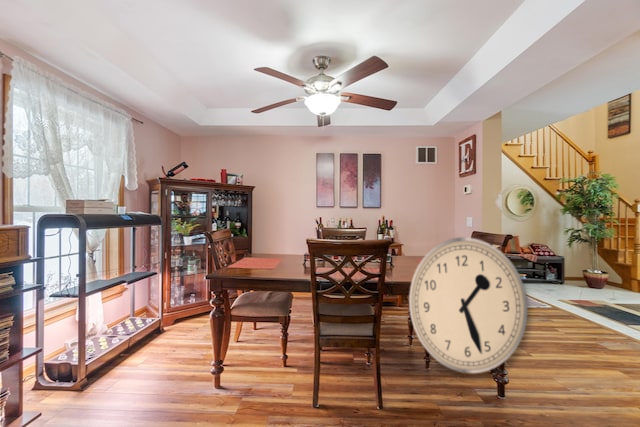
1,27
